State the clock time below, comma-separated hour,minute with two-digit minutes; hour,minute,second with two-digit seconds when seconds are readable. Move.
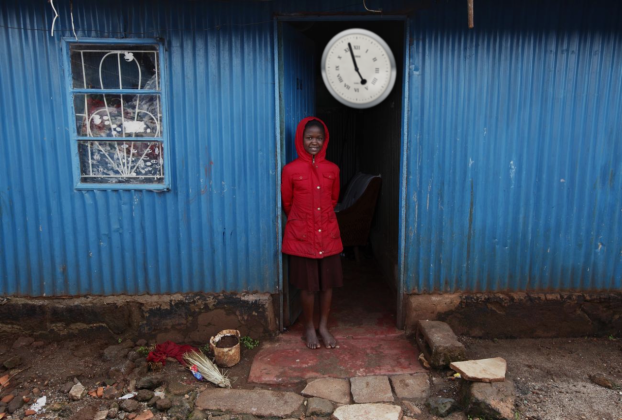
4,57
